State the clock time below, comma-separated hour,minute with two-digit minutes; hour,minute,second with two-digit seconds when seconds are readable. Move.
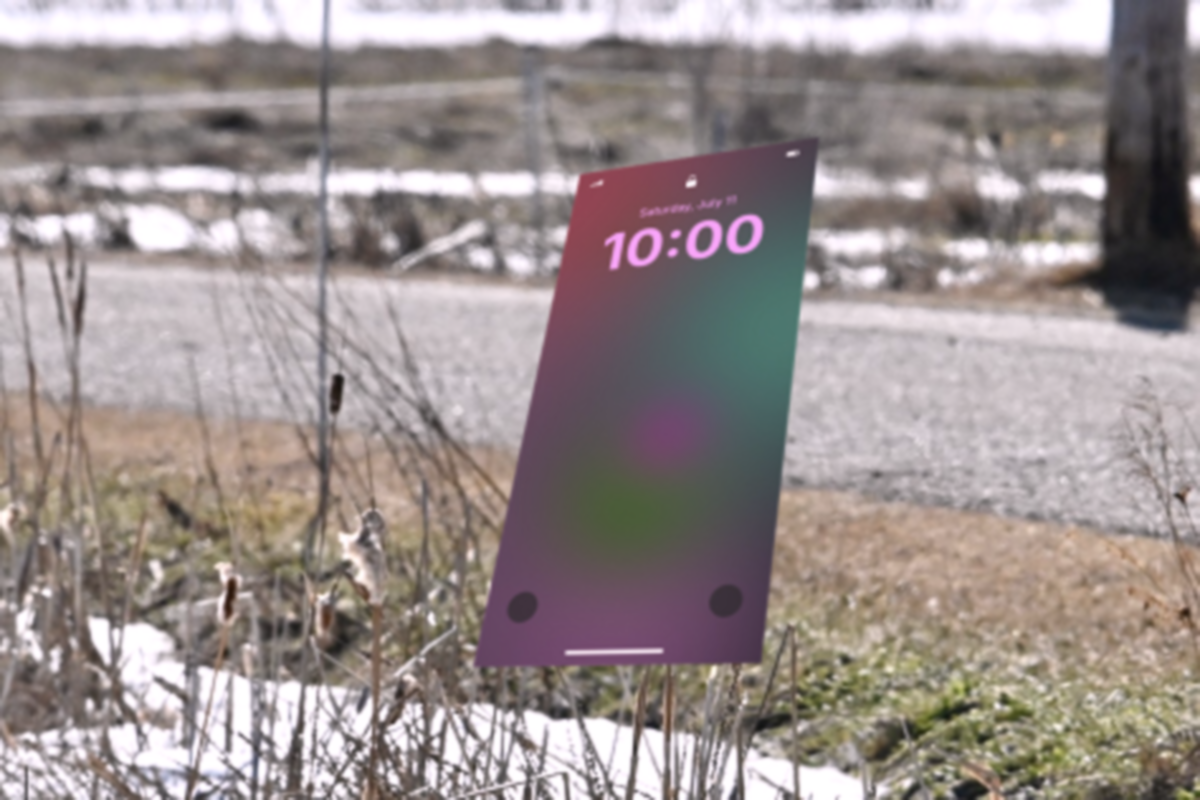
10,00
